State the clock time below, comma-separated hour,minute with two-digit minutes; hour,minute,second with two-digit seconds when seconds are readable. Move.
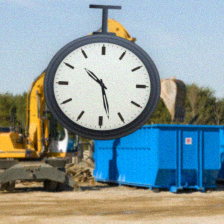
10,28
